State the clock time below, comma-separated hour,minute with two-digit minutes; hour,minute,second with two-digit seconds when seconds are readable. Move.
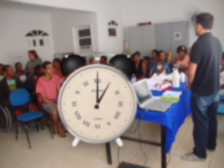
1,00
